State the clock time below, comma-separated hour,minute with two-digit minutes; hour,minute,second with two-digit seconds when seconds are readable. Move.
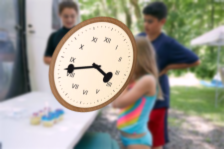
3,42
